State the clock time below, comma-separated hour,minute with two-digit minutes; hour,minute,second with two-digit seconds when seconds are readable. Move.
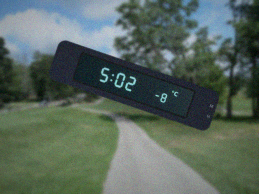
5,02
